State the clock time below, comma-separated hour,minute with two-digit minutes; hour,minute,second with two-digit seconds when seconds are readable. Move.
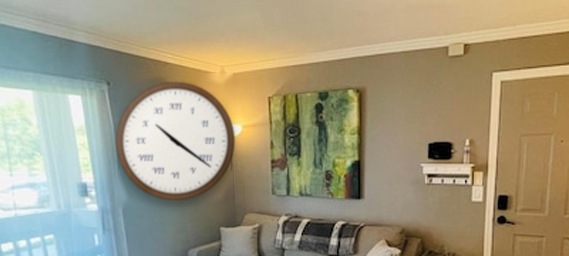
10,21
